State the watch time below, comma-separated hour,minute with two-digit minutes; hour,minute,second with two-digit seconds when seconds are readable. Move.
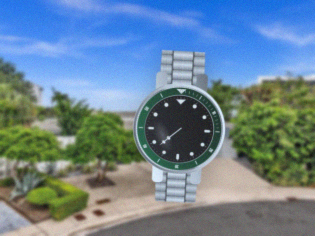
7,38
